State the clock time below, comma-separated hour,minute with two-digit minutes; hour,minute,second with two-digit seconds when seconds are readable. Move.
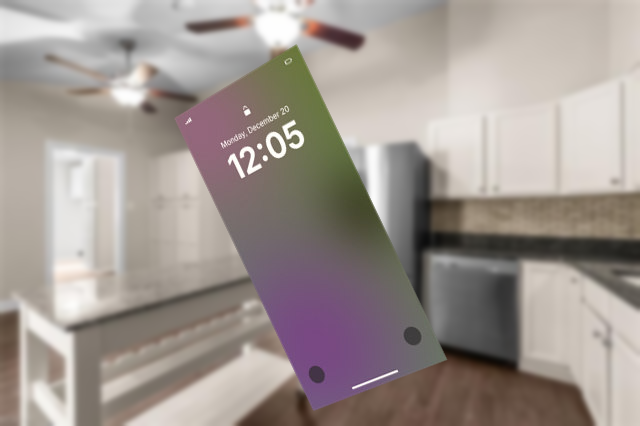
12,05
